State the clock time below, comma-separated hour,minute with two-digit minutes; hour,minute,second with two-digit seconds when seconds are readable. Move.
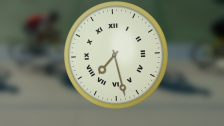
7,28
